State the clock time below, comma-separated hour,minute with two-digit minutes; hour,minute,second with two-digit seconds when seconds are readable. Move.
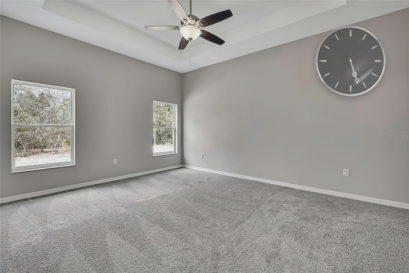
5,27
